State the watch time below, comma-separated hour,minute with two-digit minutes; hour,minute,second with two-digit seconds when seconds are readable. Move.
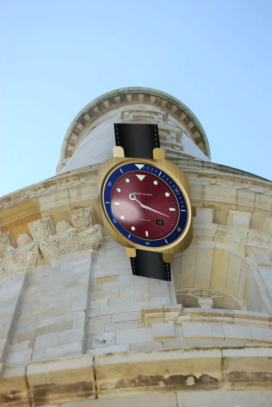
10,18
